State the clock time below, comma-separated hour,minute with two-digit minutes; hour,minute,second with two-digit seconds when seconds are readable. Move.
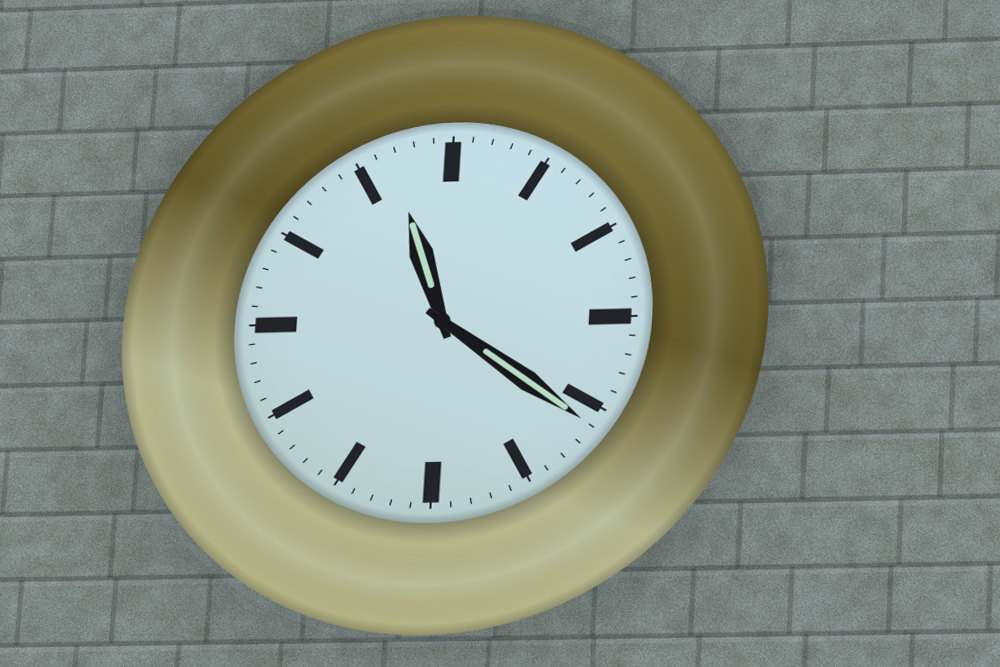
11,21
